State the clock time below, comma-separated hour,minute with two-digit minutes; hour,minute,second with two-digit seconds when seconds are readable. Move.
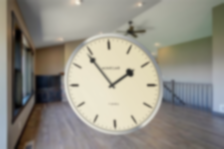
1,54
